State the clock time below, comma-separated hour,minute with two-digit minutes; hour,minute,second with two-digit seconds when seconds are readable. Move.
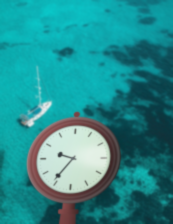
9,36
